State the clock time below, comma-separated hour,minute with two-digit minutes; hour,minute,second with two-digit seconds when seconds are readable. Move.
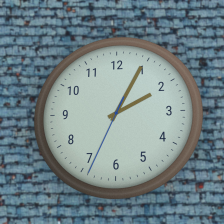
2,04,34
